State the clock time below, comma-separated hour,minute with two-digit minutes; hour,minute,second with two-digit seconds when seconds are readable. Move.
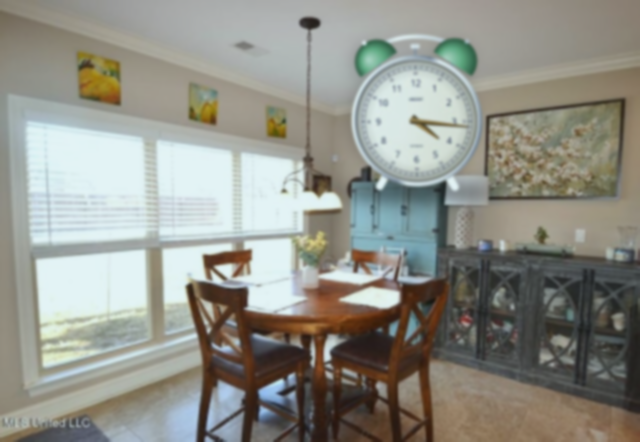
4,16
